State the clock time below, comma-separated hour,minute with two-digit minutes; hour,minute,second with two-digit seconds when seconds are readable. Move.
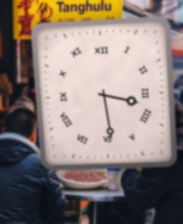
3,29
